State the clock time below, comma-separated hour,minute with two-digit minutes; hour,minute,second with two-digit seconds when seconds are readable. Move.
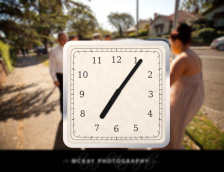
7,06
